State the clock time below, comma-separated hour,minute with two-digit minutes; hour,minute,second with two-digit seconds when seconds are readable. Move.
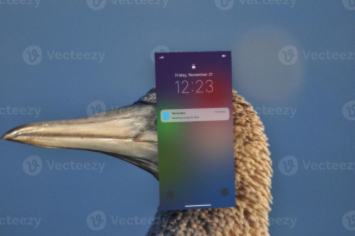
12,23
